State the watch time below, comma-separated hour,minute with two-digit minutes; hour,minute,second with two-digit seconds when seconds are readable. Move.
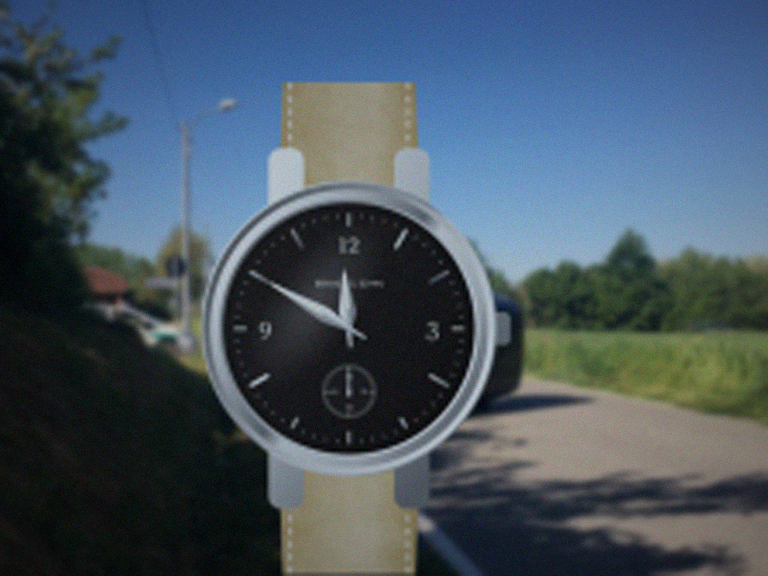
11,50
